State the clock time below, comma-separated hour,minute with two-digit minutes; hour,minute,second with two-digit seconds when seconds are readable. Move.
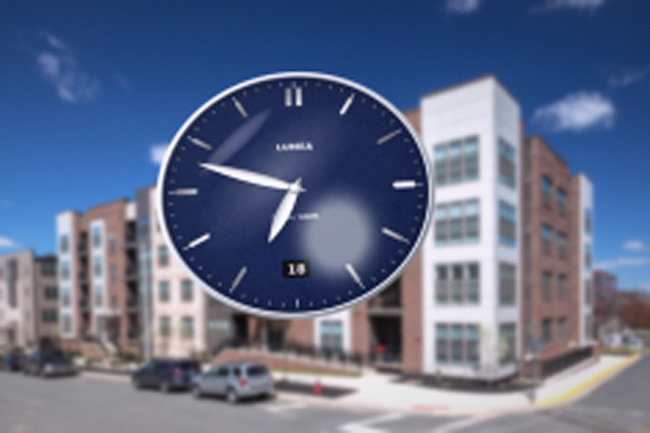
6,48
